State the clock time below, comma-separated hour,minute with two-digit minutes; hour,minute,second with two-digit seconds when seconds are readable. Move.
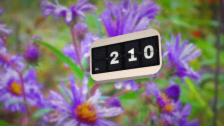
2,10
